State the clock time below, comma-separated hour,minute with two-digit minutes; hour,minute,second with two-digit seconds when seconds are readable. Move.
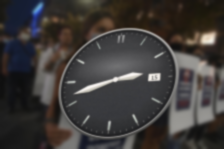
2,42
